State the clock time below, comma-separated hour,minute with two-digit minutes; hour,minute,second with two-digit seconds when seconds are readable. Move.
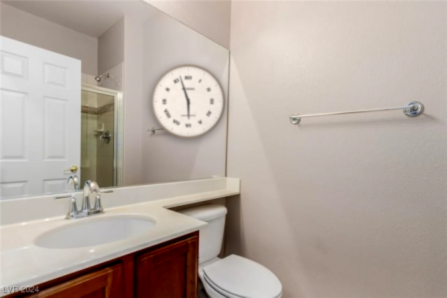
5,57
